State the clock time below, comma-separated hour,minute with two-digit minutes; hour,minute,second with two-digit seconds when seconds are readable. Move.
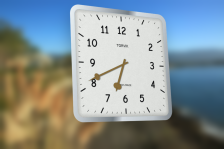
6,41
